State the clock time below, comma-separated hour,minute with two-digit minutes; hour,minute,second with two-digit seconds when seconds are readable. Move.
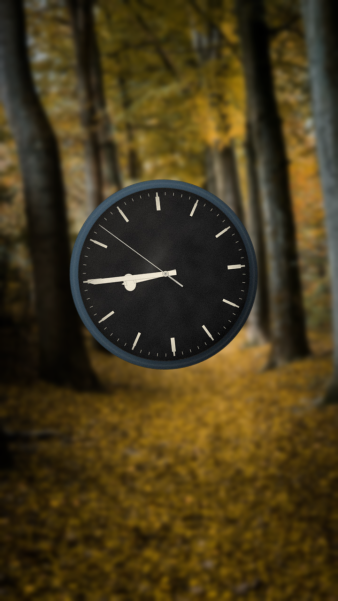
8,44,52
